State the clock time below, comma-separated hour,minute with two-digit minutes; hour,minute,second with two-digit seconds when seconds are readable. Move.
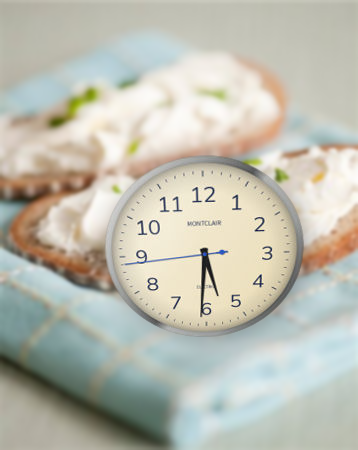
5,30,44
